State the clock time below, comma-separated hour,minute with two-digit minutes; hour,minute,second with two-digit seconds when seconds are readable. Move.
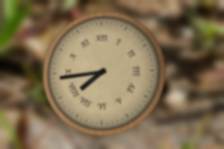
7,44
